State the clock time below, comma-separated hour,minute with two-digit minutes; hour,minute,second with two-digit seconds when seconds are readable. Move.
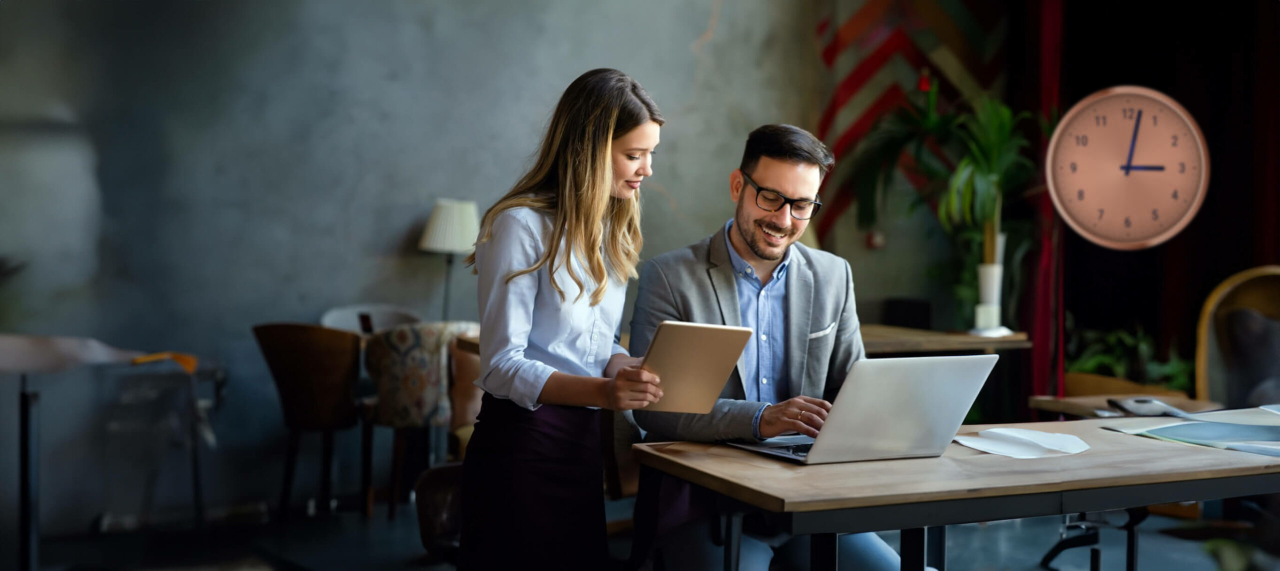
3,02
